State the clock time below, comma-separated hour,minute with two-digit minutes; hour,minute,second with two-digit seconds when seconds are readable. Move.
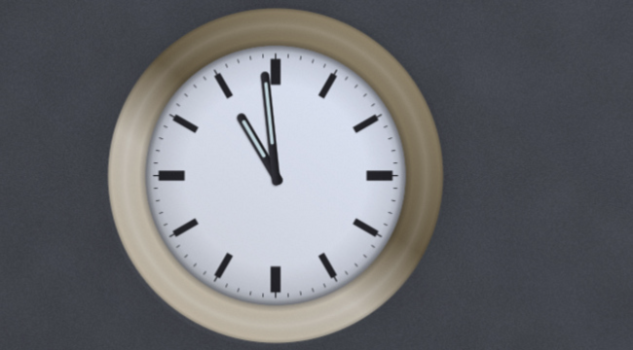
10,59
